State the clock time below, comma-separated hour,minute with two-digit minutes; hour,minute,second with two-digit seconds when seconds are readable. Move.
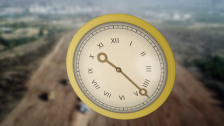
10,23
